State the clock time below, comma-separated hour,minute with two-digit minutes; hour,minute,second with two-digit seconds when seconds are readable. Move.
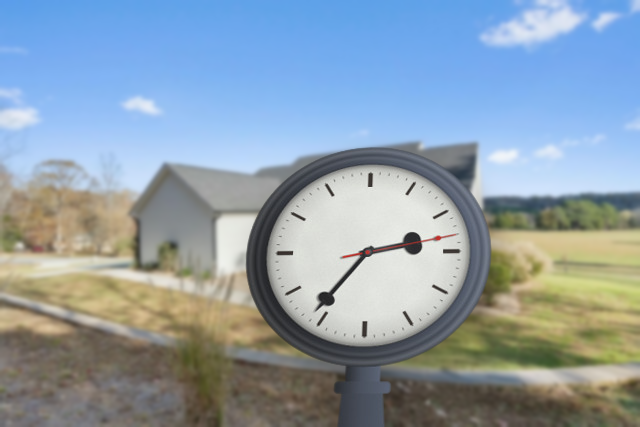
2,36,13
